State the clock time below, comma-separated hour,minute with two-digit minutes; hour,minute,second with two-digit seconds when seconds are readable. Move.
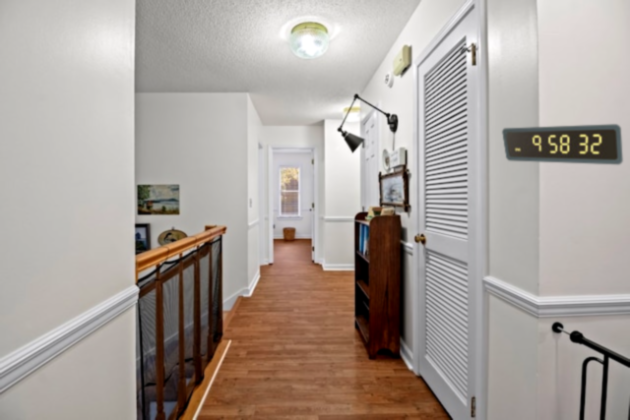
9,58,32
